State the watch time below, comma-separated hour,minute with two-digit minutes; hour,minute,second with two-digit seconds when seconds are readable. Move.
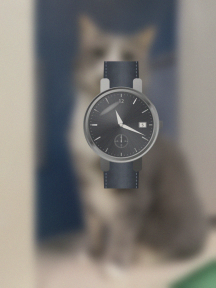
11,19
